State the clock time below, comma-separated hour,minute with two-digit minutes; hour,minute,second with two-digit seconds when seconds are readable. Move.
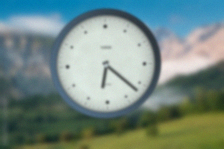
6,22
